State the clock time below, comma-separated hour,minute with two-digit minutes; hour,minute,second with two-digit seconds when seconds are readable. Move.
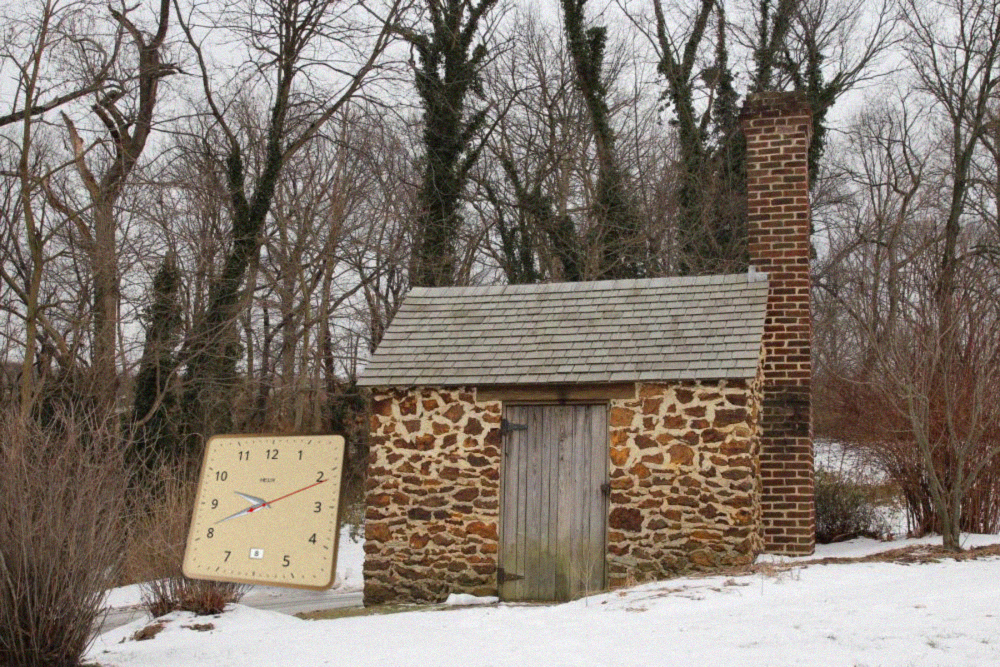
9,41,11
